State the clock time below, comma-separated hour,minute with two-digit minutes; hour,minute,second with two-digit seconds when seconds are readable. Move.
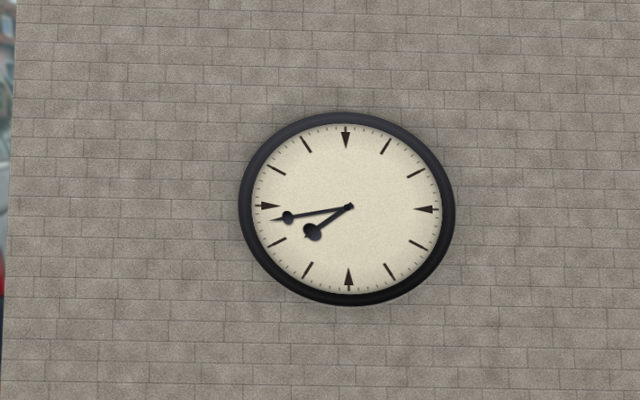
7,43
